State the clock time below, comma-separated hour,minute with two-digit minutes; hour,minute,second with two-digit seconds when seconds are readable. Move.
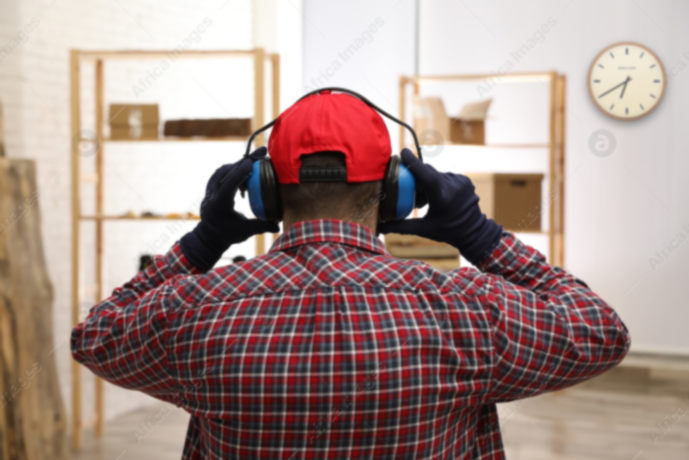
6,40
